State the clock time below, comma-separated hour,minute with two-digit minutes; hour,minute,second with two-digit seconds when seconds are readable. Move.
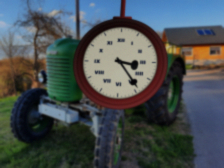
3,24
